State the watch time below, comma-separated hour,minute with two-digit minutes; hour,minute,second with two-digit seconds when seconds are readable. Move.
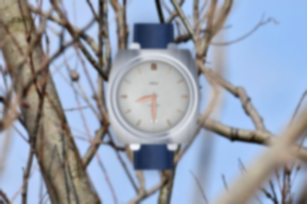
8,30
